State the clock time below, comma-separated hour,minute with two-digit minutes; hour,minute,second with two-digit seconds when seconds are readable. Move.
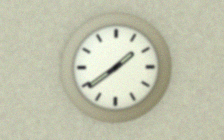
1,39
